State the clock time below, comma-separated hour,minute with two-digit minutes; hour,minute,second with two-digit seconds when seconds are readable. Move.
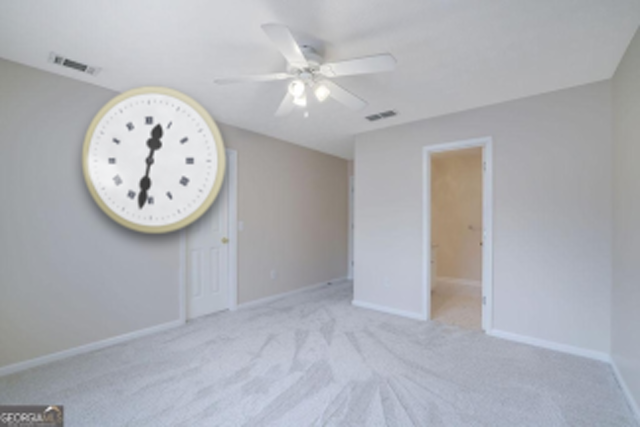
12,32
